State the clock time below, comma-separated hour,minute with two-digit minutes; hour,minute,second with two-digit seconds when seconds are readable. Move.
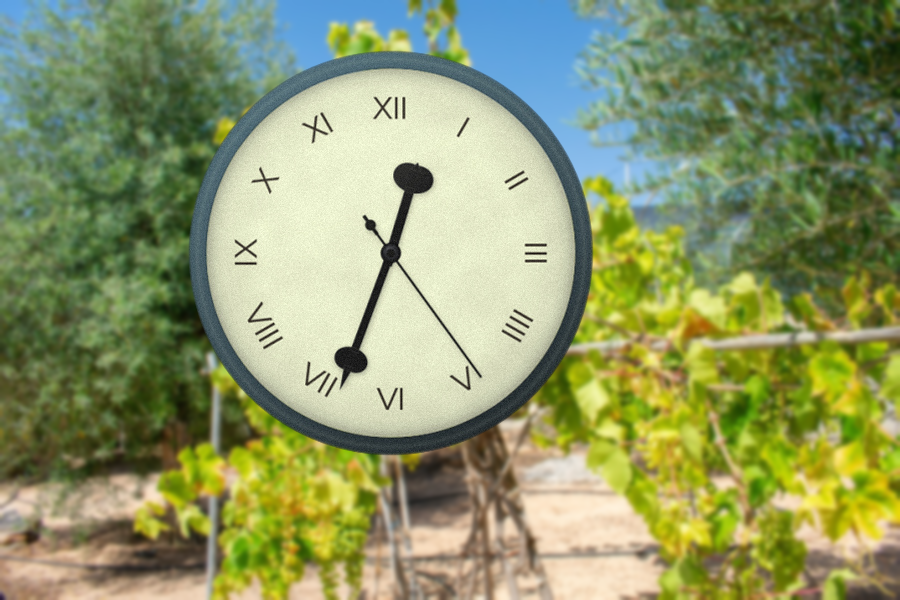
12,33,24
